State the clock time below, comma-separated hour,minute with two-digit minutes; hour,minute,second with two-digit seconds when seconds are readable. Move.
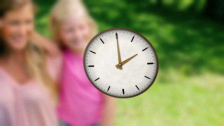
2,00
